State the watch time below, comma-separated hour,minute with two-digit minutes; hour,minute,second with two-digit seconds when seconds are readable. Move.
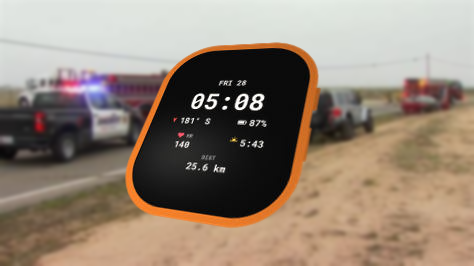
5,08
